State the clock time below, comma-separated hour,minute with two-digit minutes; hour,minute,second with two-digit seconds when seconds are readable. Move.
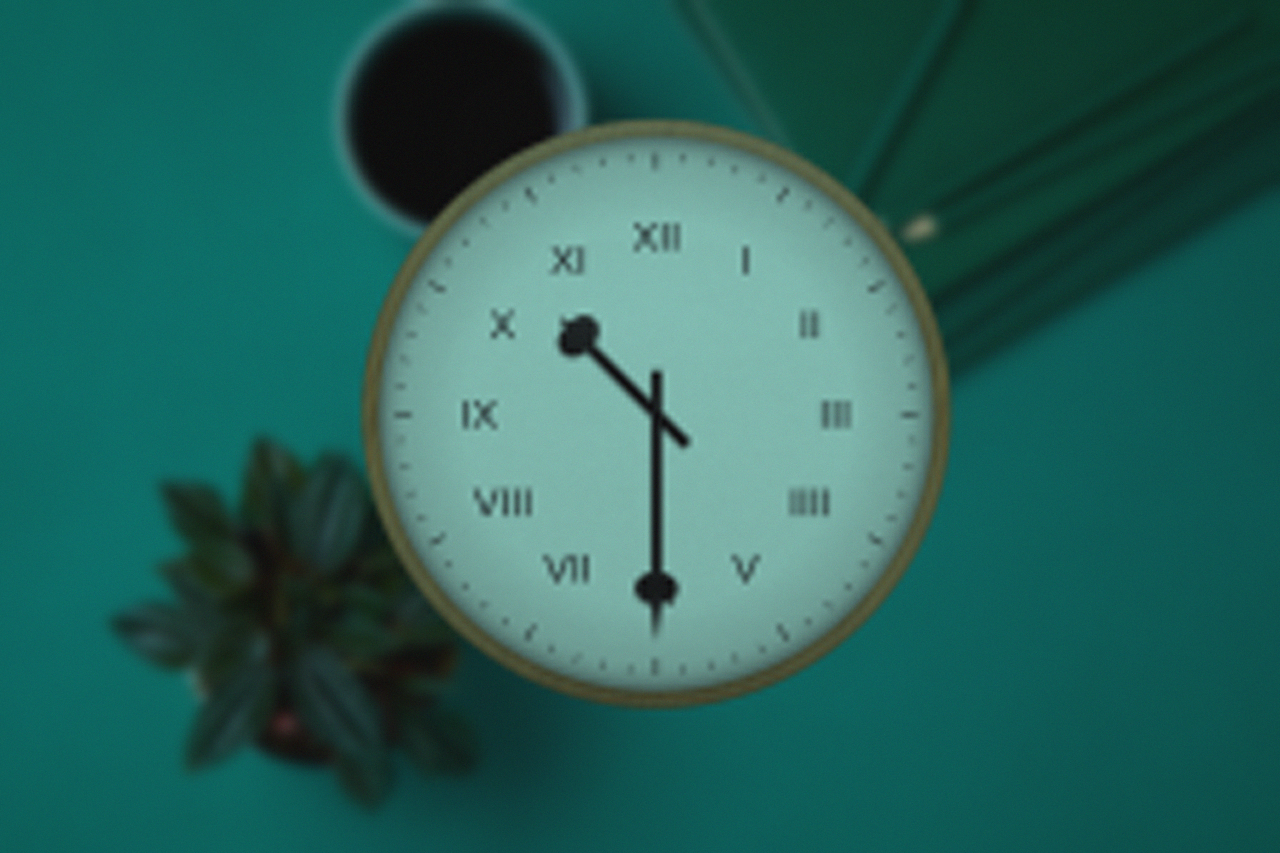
10,30
